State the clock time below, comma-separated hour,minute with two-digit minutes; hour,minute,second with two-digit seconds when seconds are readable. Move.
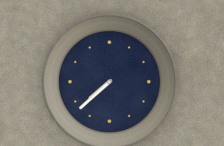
7,38
